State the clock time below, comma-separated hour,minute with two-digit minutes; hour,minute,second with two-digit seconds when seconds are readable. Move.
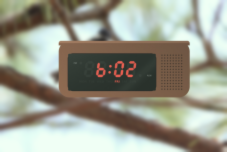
6,02
